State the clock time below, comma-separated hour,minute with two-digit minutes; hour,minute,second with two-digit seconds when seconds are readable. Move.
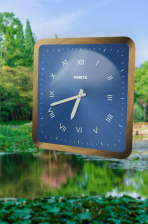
6,42
